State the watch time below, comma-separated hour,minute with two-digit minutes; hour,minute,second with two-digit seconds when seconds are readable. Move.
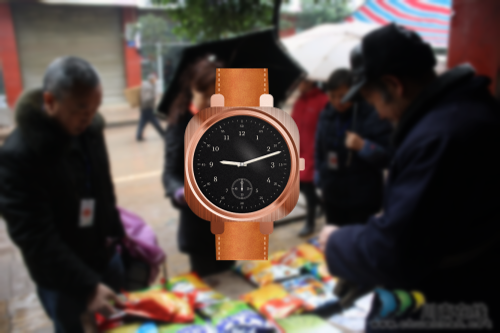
9,12
